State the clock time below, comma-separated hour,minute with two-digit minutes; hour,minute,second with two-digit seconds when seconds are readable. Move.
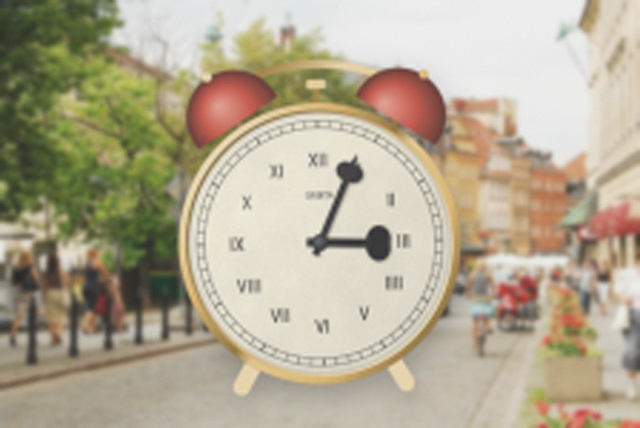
3,04
